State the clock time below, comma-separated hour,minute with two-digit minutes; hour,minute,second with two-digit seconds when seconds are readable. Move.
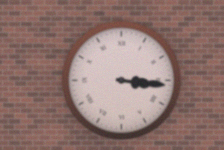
3,16
